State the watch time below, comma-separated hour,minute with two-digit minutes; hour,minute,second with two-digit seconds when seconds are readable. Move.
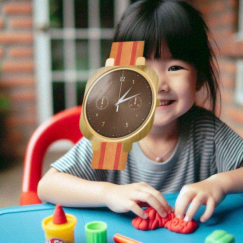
1,11
